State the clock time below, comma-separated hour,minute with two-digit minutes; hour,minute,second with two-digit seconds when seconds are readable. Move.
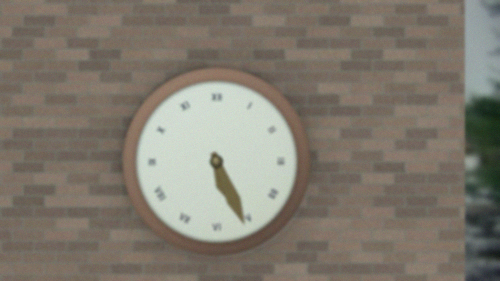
5,26
